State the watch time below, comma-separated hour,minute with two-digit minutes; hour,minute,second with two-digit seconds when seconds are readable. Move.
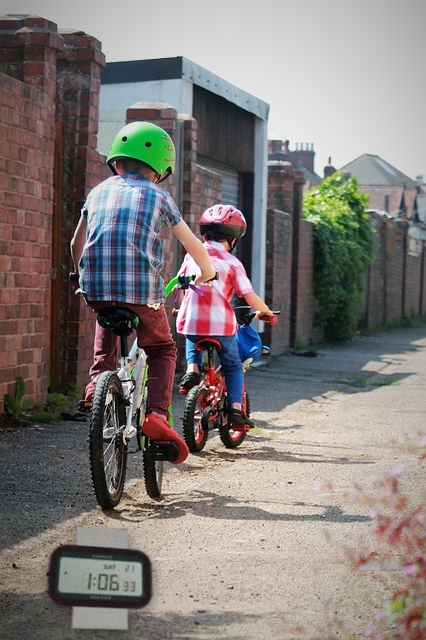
1,06,33
